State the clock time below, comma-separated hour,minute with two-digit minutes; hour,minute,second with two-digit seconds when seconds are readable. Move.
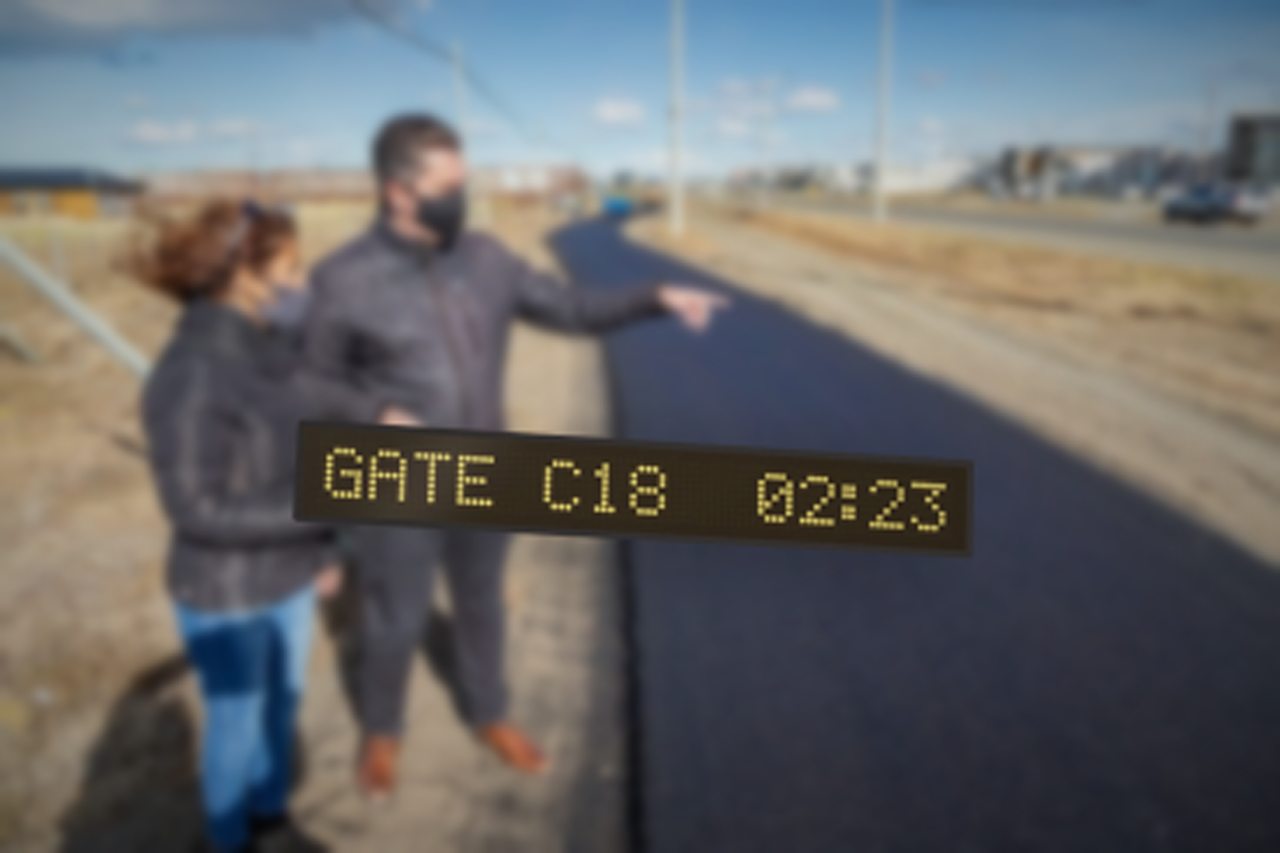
2,23
